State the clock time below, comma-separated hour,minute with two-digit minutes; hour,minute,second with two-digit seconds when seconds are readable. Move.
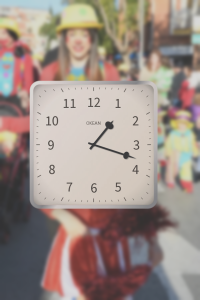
1,18
